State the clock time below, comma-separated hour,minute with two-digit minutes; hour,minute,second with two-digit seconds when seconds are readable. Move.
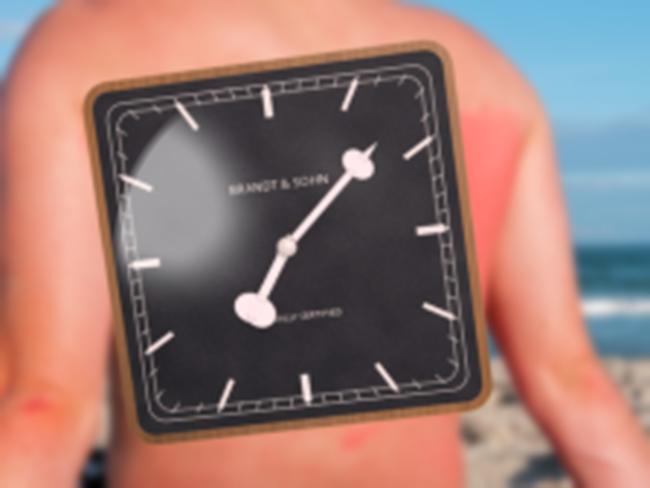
7,08
